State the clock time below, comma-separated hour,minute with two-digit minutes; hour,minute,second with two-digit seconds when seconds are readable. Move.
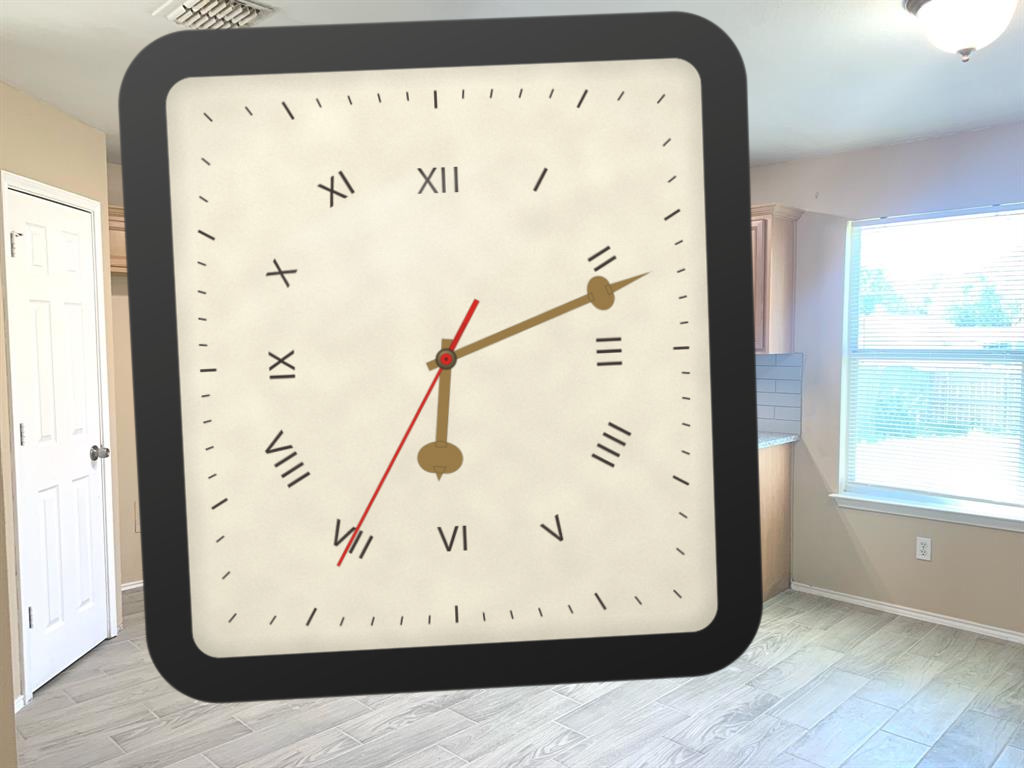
6,11,35
